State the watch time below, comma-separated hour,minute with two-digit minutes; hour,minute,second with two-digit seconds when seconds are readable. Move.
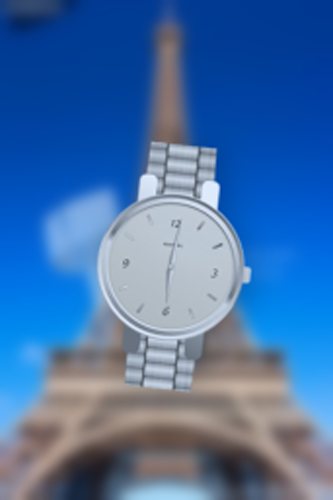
6,01
